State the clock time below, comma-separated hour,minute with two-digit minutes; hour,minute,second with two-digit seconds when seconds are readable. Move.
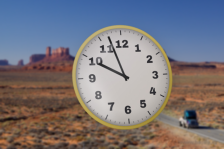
9,57
